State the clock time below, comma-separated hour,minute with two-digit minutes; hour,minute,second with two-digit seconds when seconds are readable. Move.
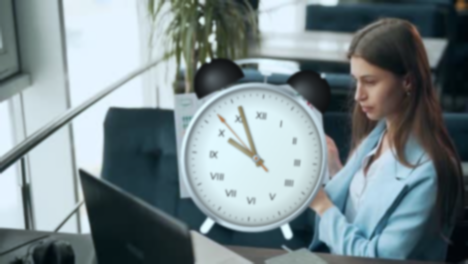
9,55,52
